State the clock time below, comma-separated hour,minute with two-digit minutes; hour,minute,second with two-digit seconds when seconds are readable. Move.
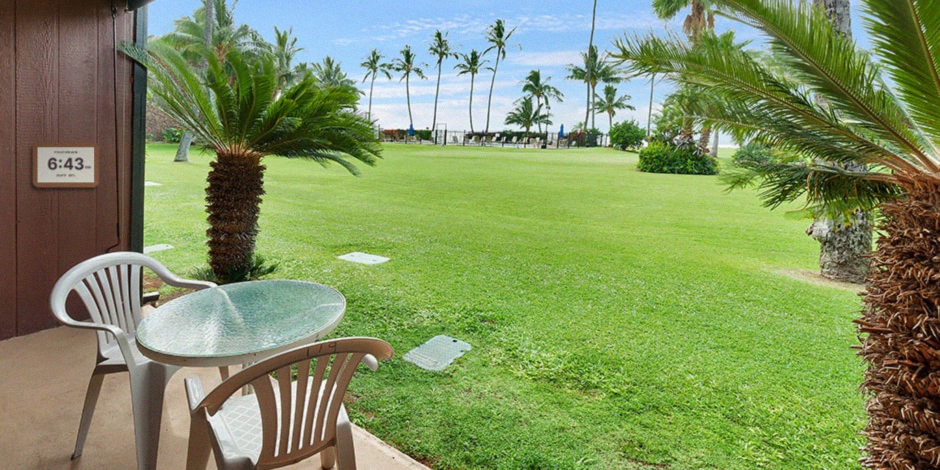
6,43
